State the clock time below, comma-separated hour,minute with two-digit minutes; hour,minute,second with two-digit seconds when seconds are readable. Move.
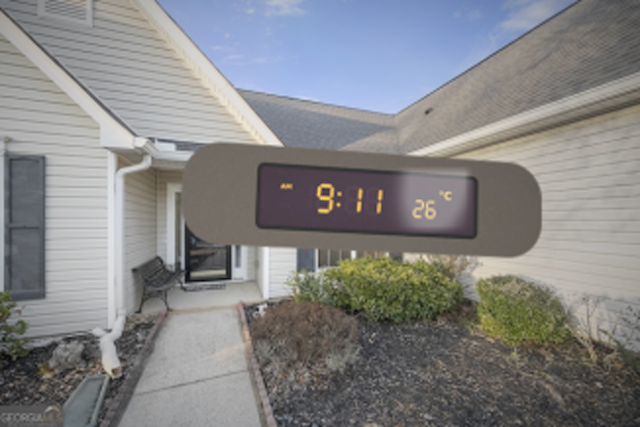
9,11
